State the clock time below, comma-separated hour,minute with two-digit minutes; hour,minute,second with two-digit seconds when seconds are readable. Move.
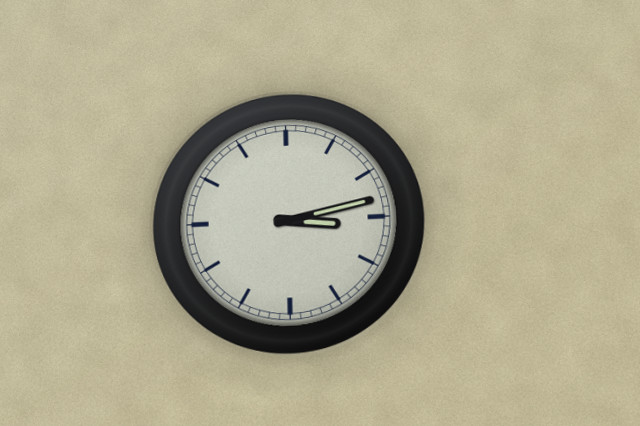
3,13
